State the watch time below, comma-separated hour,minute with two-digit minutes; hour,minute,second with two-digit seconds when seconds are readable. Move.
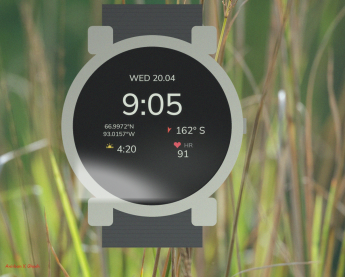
9,05
